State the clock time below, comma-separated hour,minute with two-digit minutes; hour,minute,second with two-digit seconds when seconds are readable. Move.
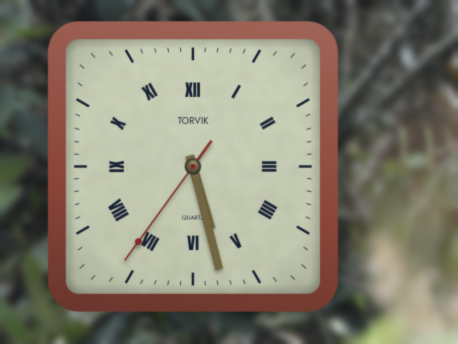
5,27,36
